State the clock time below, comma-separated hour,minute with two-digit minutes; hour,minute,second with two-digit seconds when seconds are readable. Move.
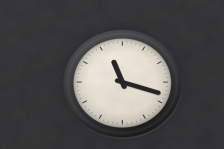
11,18
